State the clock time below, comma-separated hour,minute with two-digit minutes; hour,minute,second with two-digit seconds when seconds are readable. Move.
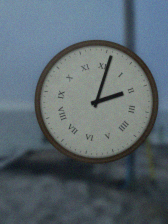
2,01
